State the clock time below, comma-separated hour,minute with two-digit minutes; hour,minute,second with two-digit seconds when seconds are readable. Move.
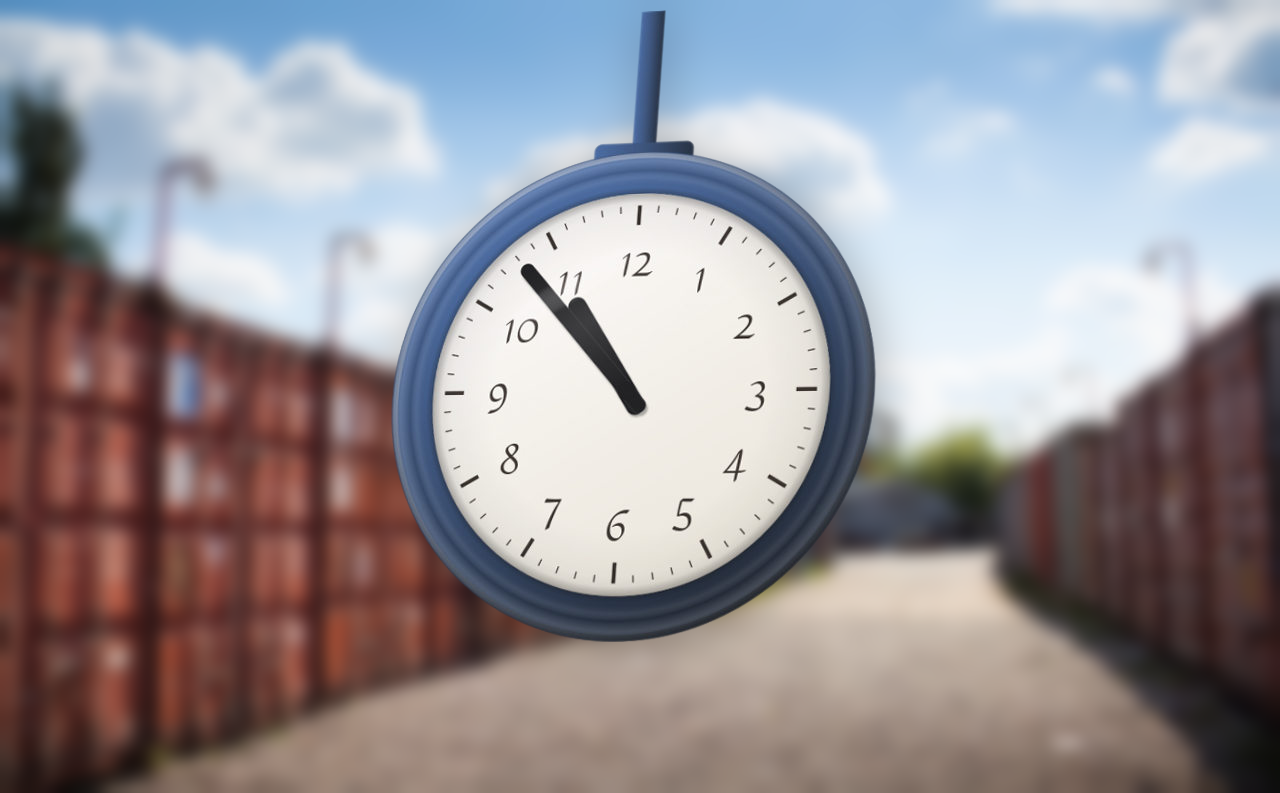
10,53
